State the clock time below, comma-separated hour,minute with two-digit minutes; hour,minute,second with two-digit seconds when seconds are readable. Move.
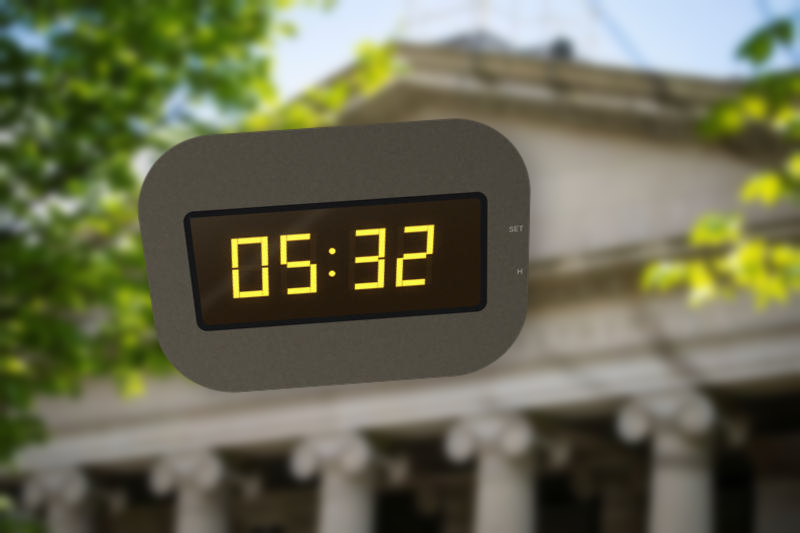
5,32
